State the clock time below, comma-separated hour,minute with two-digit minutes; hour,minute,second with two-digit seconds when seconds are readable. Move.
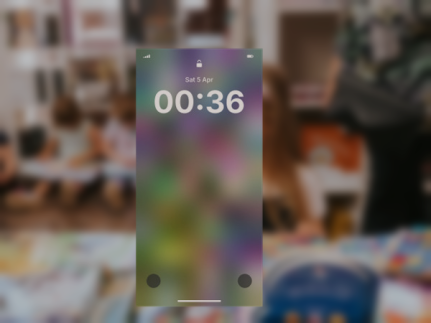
0,36
